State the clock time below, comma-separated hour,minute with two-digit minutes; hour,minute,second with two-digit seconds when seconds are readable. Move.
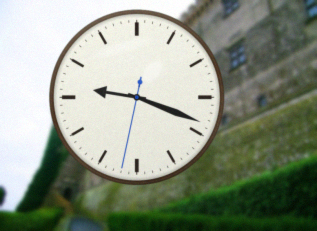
9,18,32
